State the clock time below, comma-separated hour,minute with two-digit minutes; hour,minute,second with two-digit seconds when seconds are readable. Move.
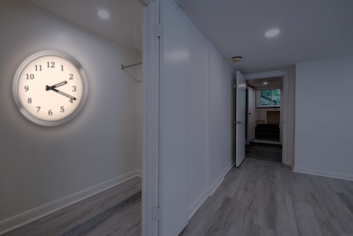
2,19
